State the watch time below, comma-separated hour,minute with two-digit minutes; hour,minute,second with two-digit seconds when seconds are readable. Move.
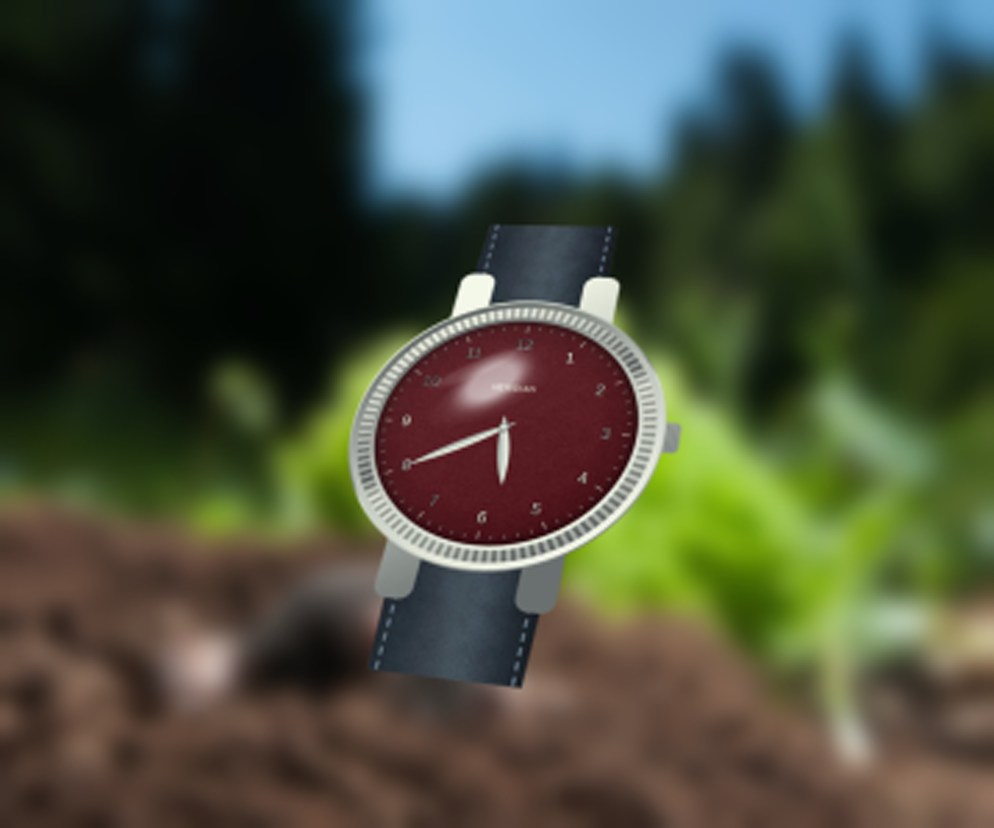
5,40
